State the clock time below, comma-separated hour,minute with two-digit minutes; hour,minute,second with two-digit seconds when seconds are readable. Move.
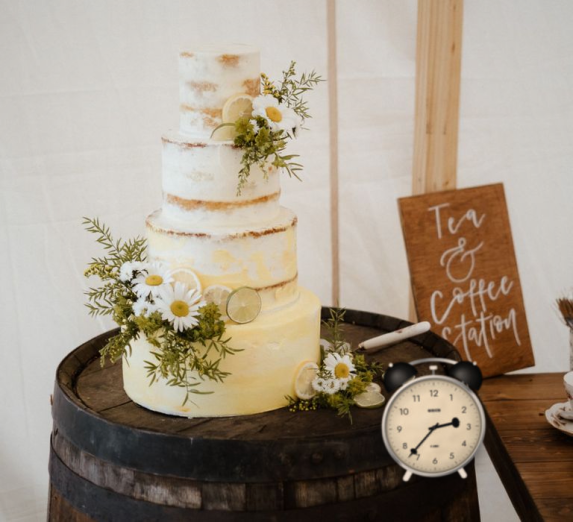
2,37
